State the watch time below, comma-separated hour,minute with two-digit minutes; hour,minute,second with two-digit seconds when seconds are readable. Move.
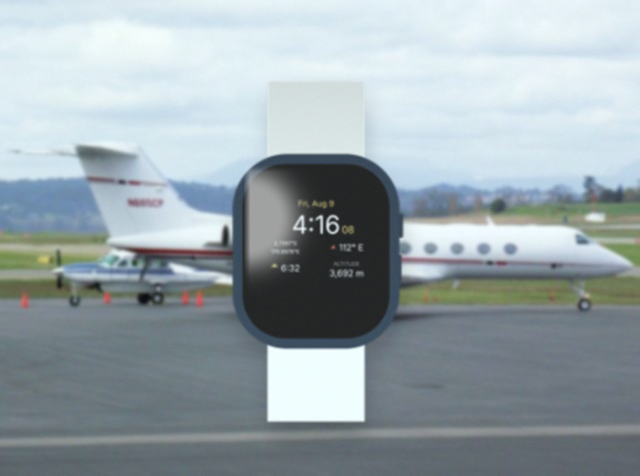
4,16
